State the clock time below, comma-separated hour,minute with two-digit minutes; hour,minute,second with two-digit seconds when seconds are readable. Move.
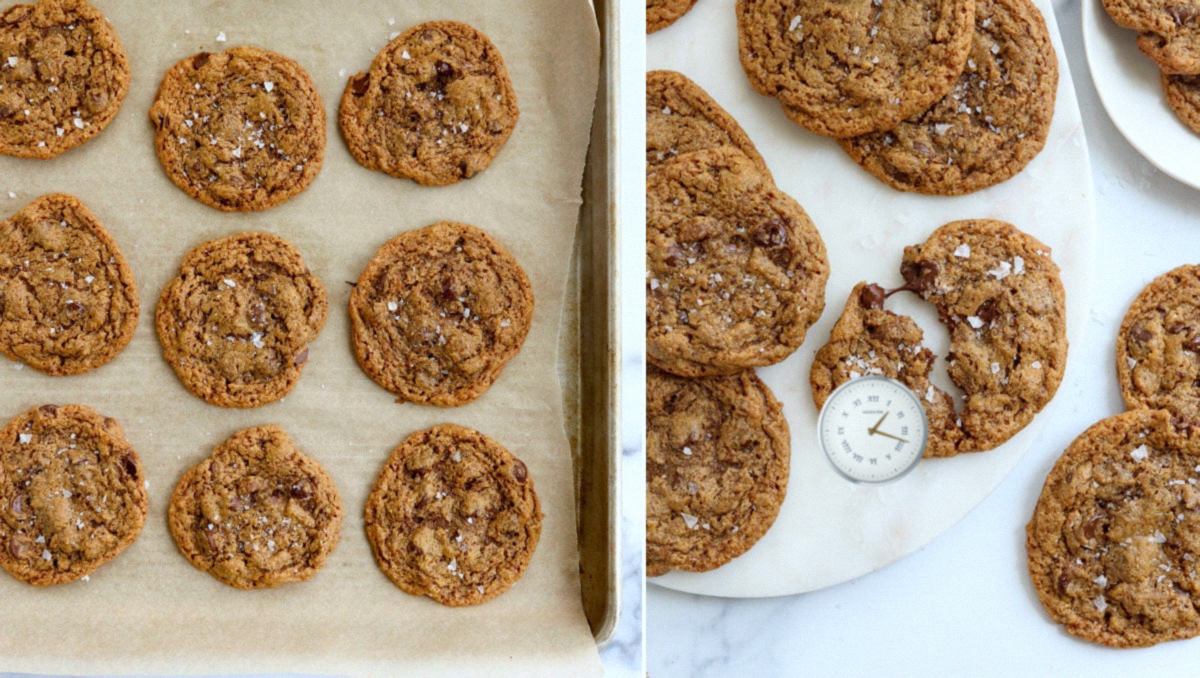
1,18
